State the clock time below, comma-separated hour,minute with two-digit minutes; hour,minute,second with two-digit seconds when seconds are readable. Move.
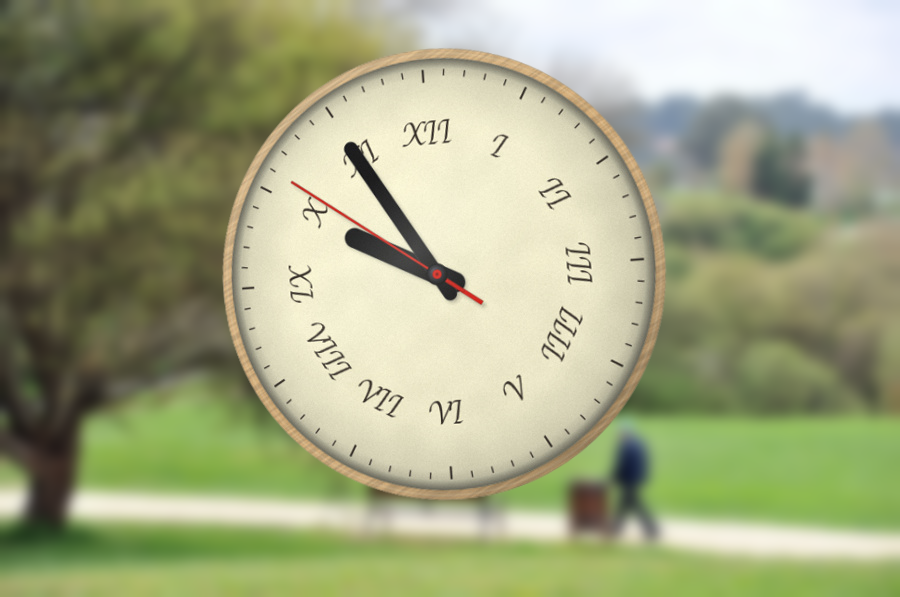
9,54,51
